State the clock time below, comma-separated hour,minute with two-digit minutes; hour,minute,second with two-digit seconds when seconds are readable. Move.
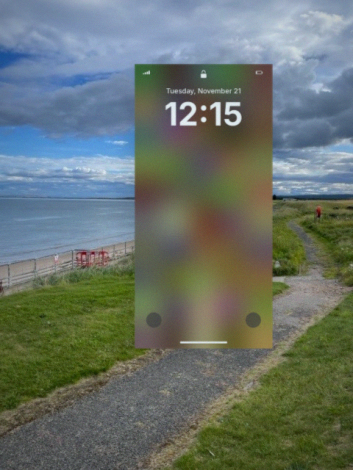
12,15
